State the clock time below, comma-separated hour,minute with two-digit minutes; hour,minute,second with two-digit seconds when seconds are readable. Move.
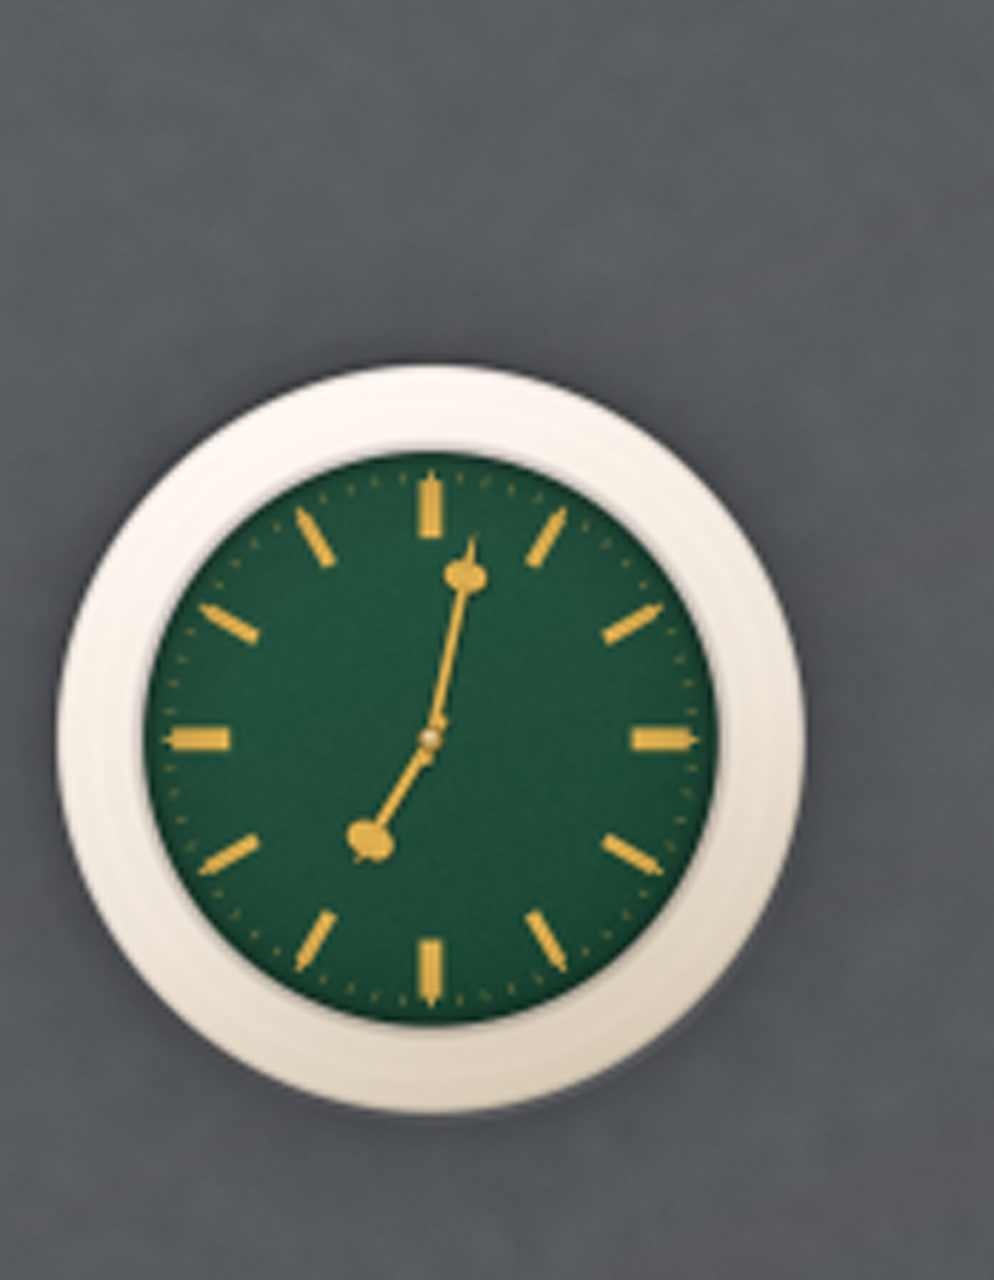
7,02
